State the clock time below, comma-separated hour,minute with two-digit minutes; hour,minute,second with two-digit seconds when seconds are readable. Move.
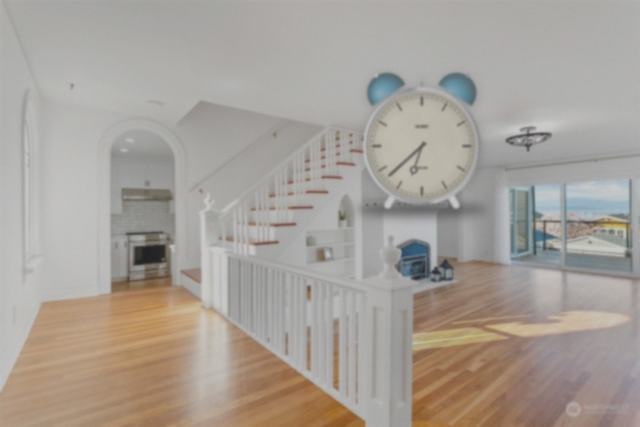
6,38
